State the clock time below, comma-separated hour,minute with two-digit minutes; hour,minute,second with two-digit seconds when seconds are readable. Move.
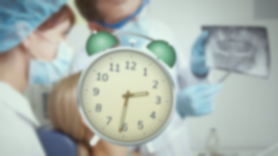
2,31
